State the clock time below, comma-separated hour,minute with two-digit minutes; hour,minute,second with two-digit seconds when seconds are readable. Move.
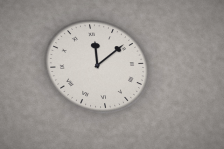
12,09
